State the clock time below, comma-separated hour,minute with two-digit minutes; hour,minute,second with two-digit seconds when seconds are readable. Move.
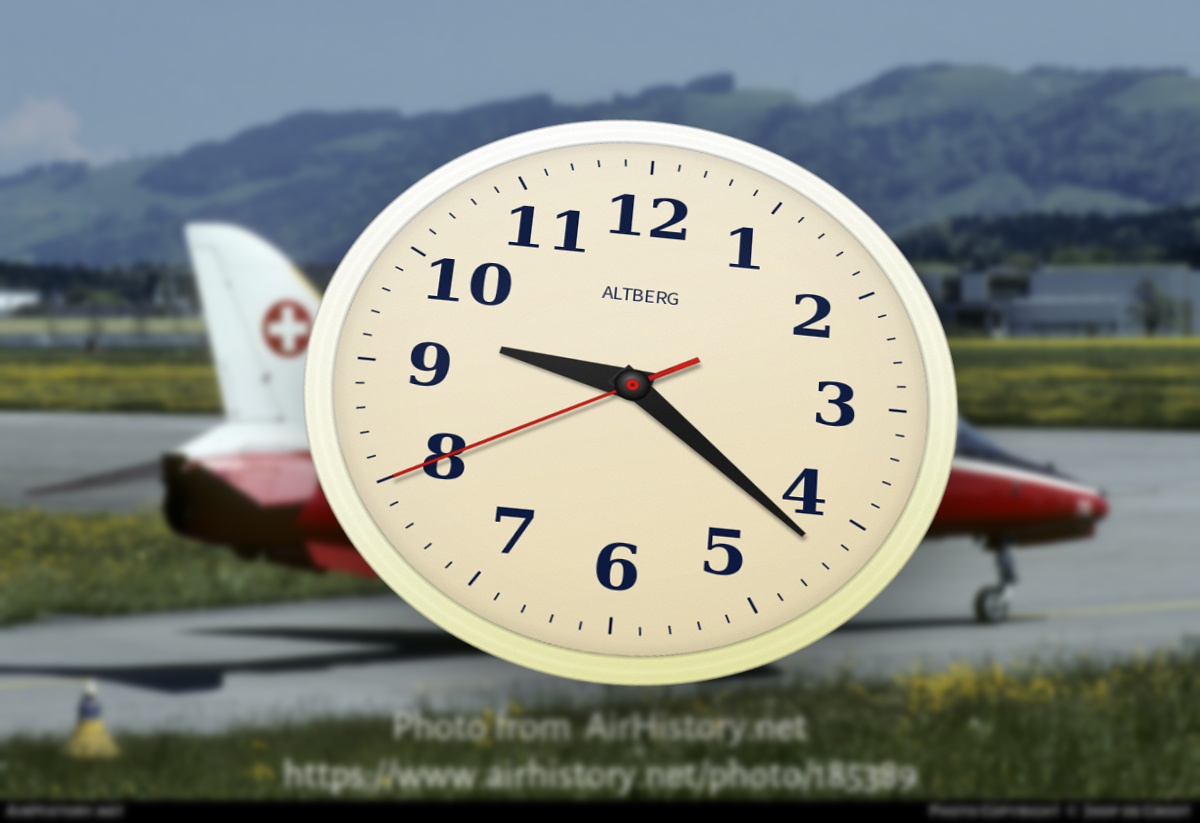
9,21,40
